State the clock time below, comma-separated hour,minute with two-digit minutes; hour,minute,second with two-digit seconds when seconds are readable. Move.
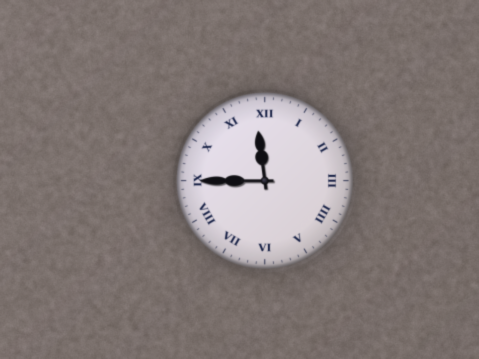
11,45
